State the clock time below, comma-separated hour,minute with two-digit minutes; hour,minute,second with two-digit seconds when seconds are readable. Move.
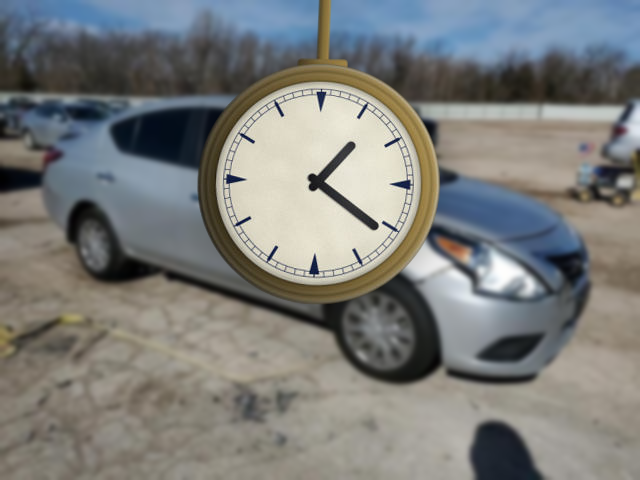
1,21
